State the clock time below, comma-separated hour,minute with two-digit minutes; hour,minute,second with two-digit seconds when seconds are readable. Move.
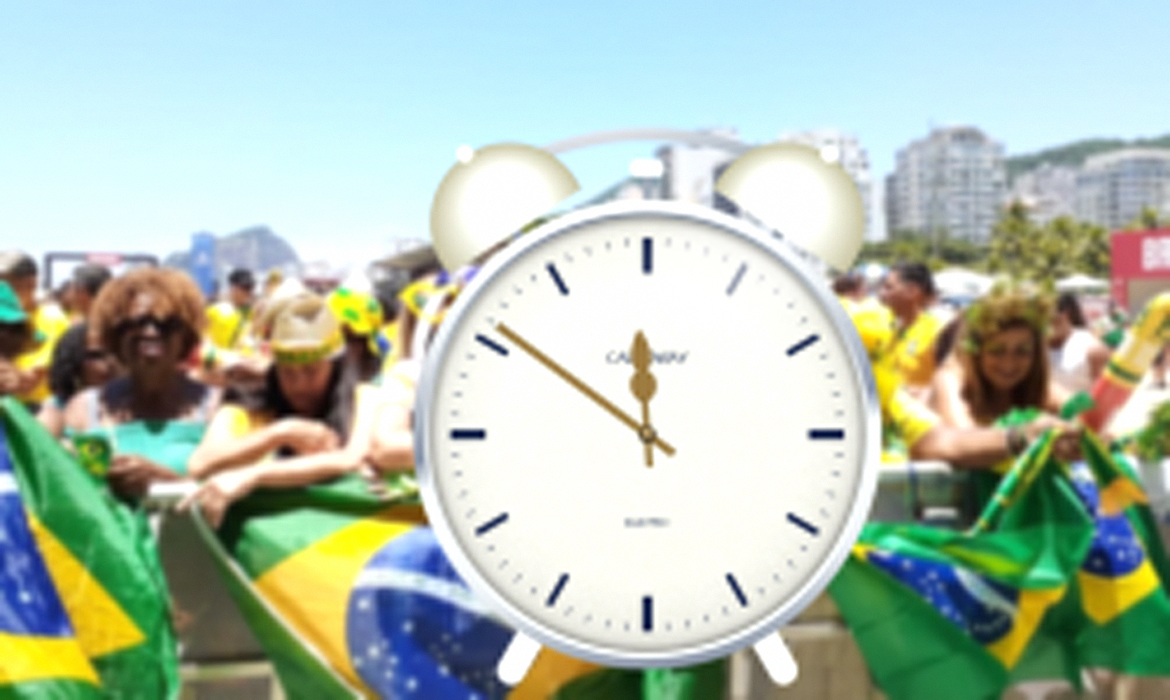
11,51
